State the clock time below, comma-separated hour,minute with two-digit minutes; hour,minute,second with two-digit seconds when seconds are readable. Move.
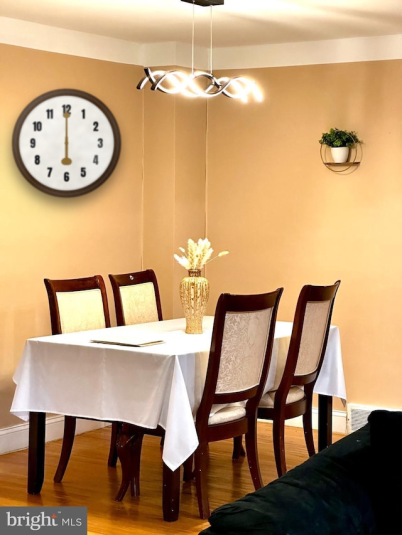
6,00
